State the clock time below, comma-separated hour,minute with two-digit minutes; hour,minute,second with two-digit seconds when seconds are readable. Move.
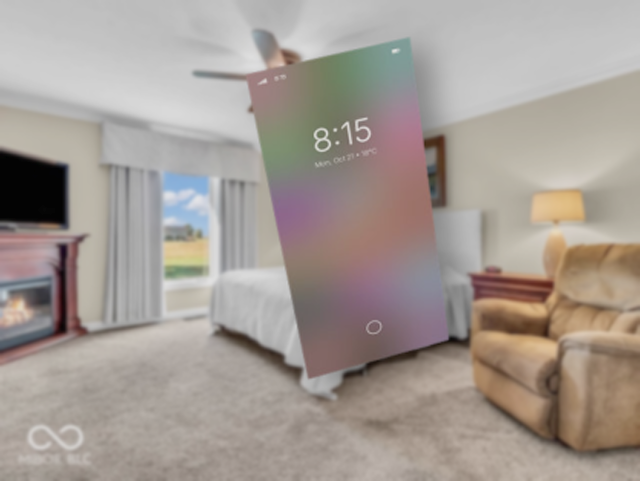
8,15
